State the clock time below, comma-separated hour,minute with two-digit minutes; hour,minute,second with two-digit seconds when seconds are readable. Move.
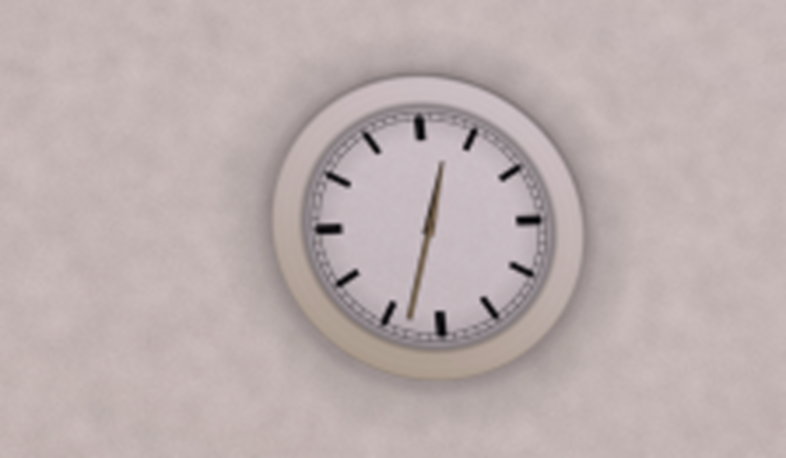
12,33
